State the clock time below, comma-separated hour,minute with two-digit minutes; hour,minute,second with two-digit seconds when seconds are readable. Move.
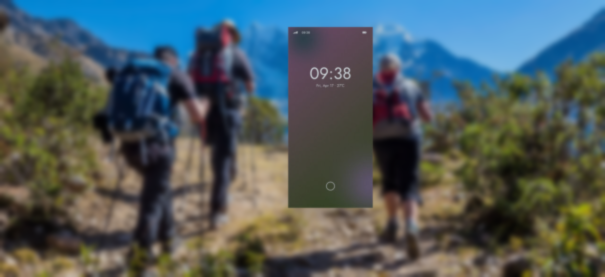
9,38
